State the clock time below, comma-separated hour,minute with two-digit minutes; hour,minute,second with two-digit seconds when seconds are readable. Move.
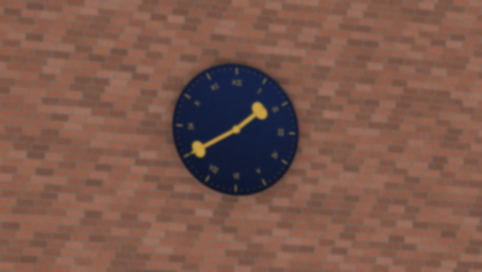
1,40
